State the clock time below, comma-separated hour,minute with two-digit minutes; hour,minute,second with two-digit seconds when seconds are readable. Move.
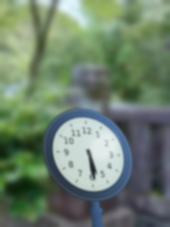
5,29
